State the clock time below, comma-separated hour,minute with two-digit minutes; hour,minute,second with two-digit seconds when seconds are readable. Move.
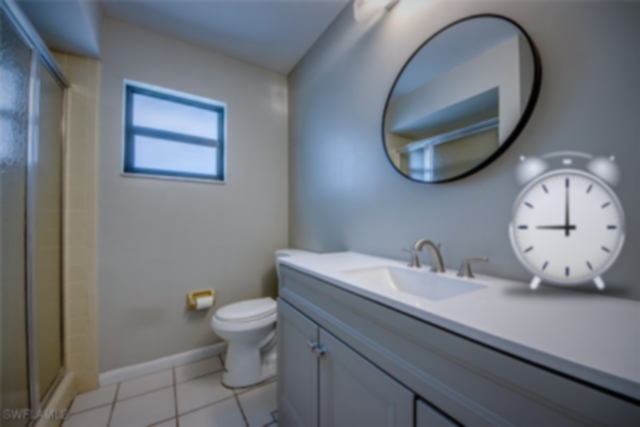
9,00
